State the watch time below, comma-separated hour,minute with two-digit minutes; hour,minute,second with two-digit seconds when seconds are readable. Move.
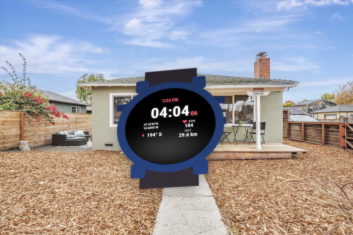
4,04
